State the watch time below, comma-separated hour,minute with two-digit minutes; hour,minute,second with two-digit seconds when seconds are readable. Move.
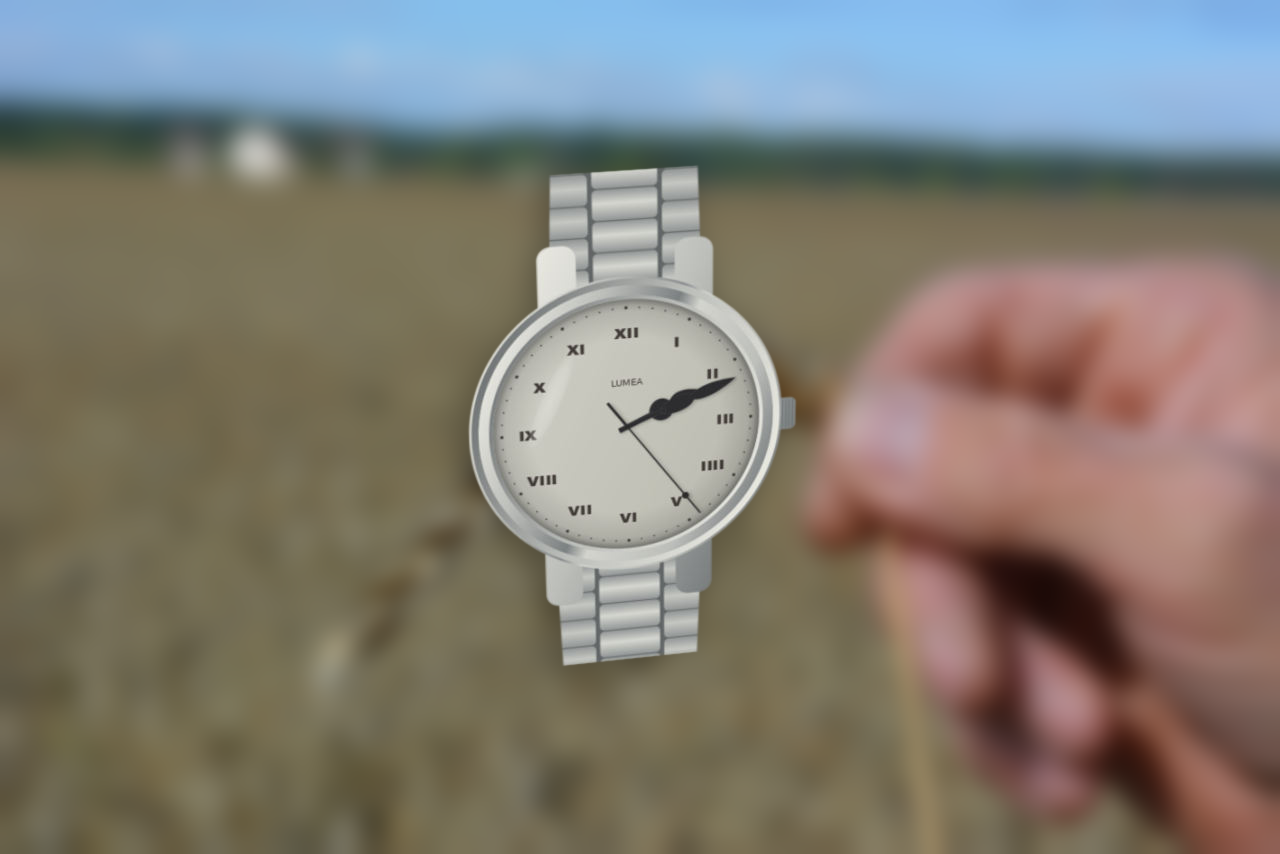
2,11,24
